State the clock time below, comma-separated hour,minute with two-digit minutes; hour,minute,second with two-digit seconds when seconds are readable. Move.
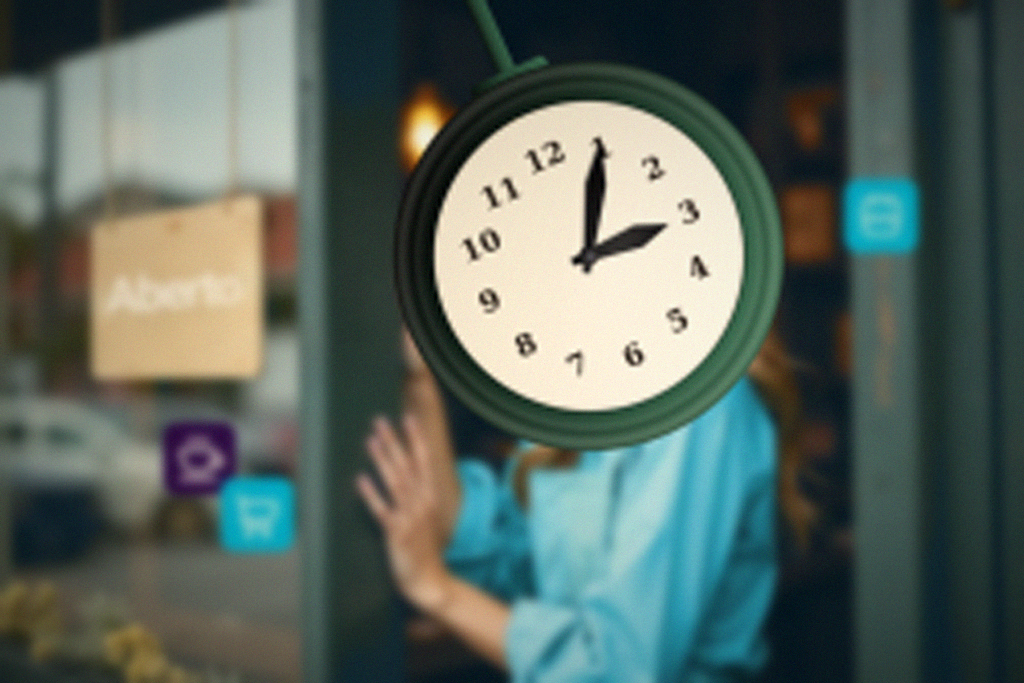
3,05
